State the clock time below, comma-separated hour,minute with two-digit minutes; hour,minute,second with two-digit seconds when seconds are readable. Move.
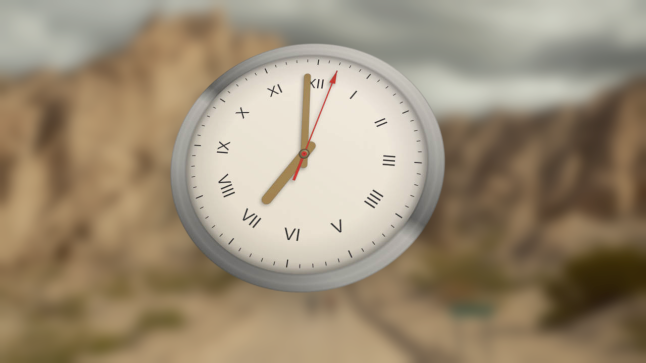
6,59,02
